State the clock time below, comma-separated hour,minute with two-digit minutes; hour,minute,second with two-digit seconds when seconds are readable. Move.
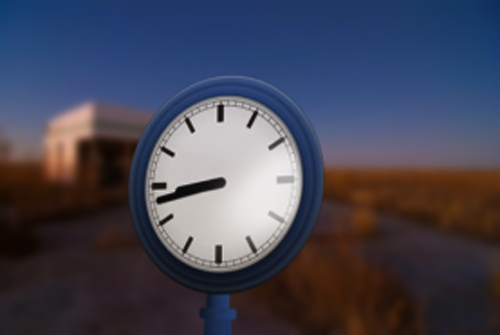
8,43
